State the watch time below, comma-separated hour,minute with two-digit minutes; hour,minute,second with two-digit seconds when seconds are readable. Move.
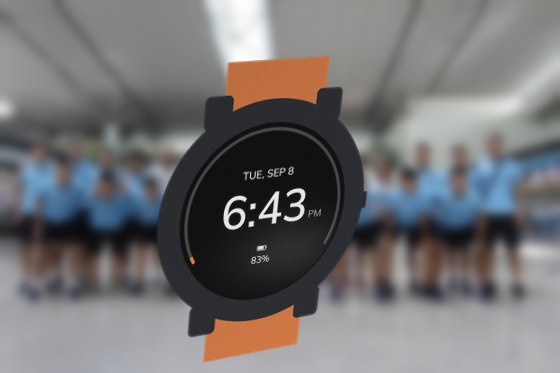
6,43
